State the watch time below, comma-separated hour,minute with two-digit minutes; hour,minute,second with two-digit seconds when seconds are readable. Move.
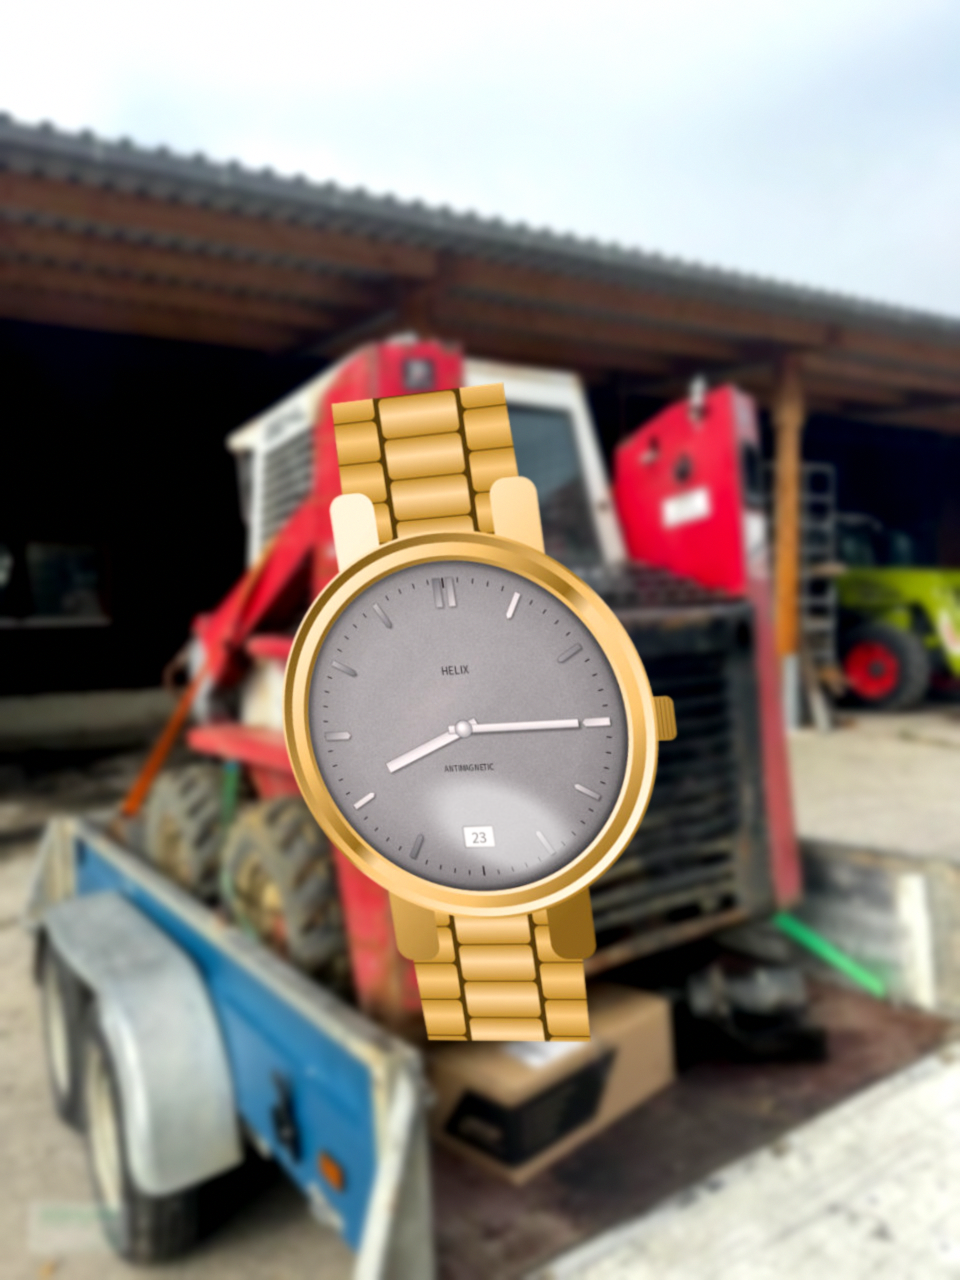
8,15
